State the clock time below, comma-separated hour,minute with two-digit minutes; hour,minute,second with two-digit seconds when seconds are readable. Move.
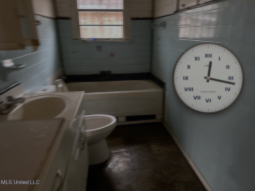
12,17
